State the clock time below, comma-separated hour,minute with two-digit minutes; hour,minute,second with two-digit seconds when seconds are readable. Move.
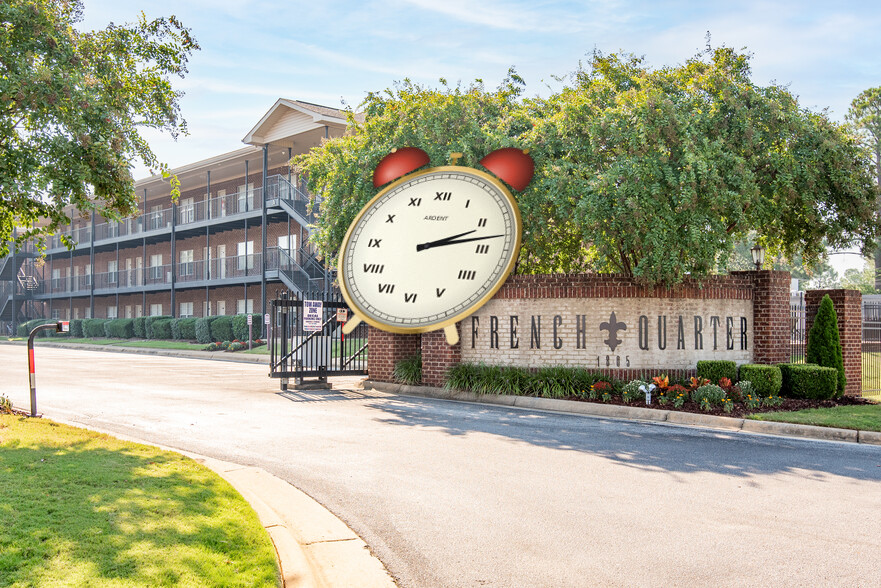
2,13
